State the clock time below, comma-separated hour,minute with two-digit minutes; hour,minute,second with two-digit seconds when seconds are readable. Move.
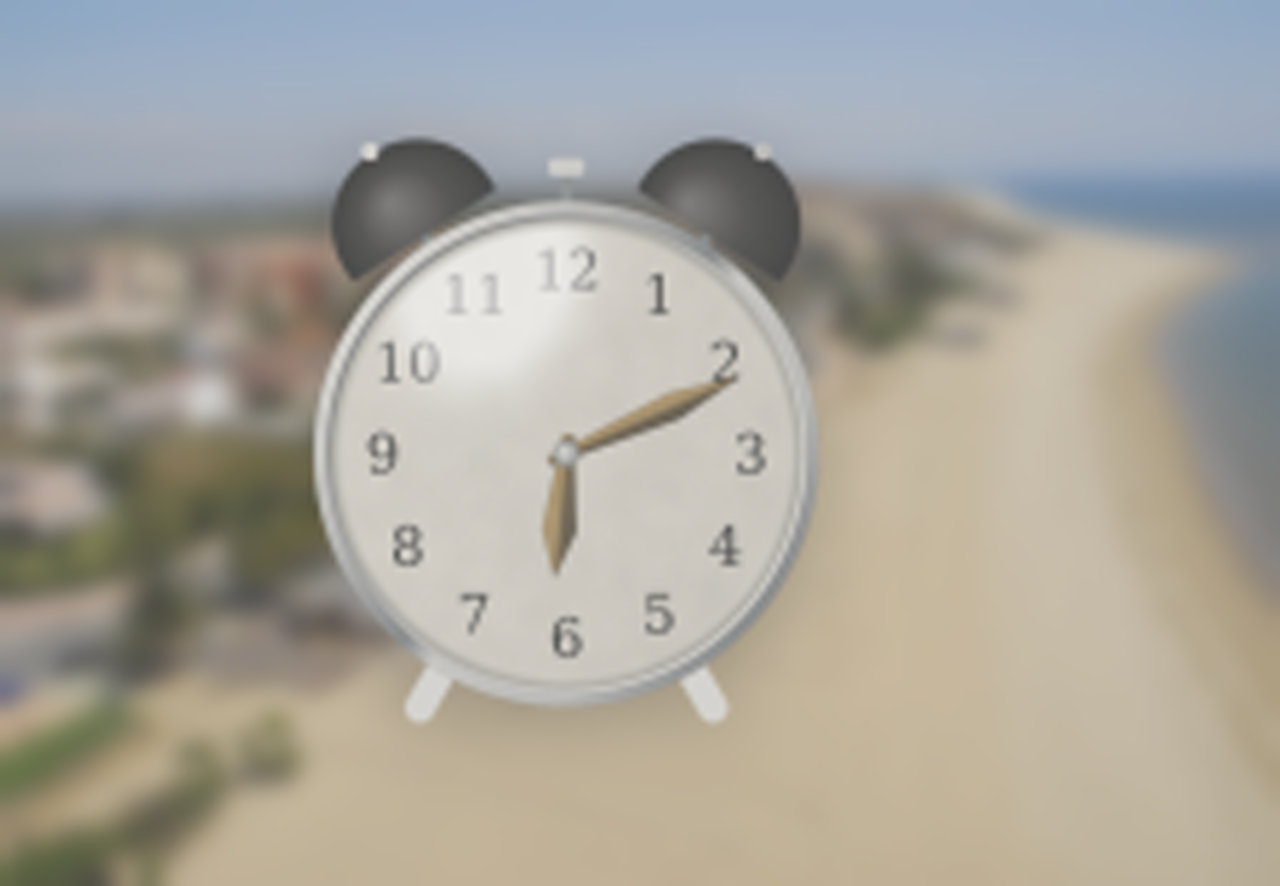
6,11
